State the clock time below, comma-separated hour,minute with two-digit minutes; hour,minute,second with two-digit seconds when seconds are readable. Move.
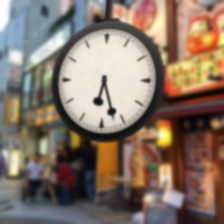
6,27
